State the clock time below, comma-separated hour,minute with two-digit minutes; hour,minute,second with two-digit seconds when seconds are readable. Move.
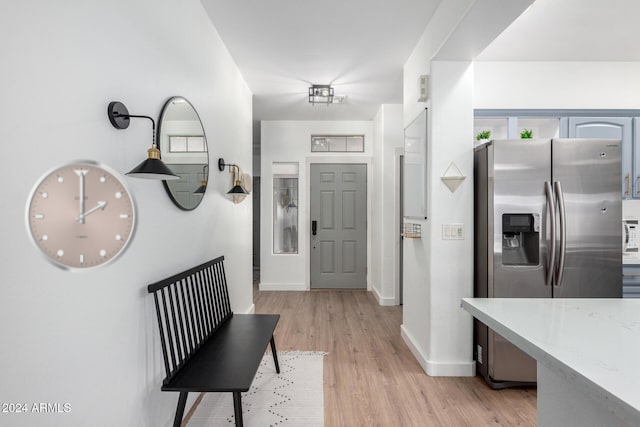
2,00
